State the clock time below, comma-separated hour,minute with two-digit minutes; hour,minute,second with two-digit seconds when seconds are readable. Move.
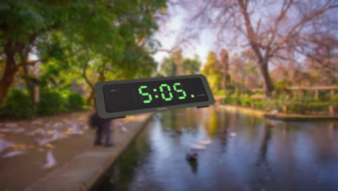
5,05
